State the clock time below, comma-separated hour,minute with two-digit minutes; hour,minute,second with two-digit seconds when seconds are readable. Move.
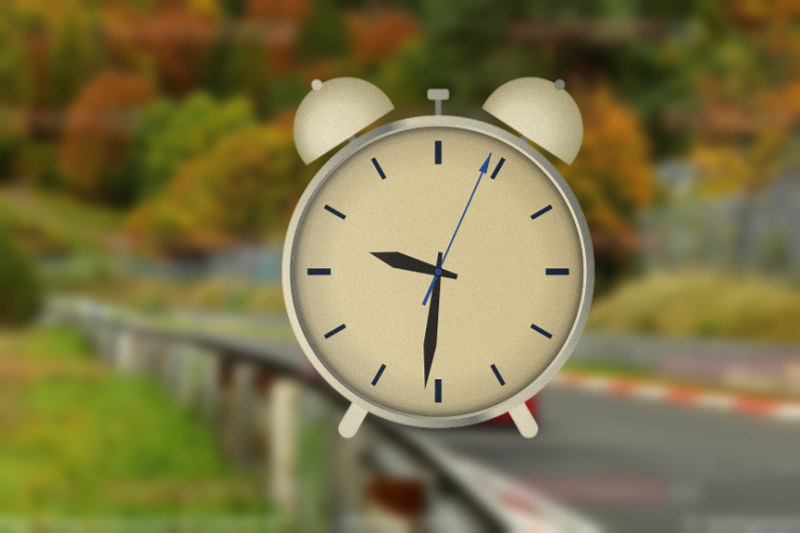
9,31,04
